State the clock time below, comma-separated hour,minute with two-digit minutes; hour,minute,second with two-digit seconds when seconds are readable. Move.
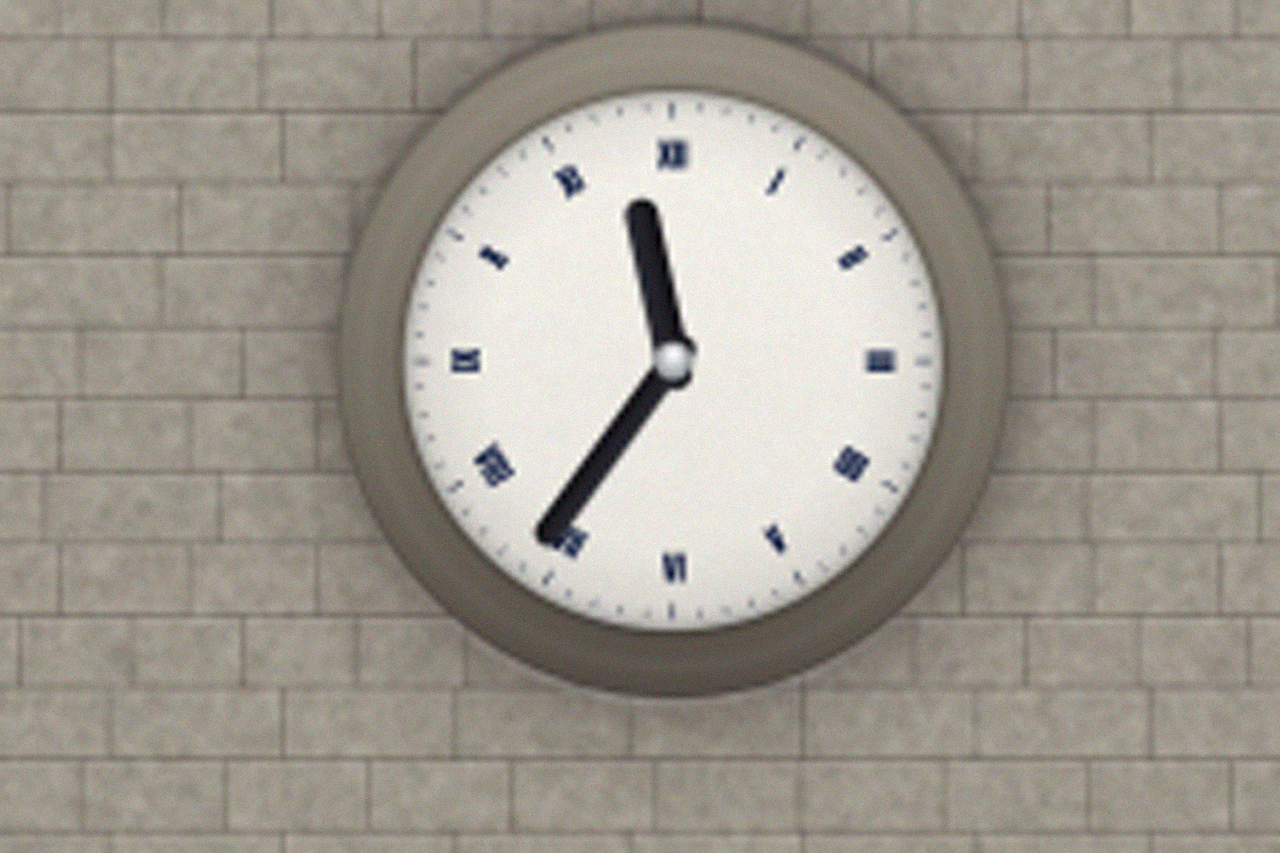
11,36
